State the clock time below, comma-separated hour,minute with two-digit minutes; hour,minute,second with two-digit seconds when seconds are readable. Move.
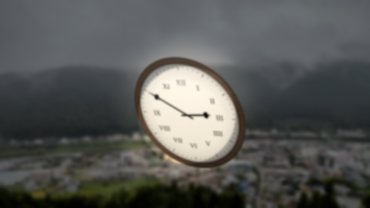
2,50
